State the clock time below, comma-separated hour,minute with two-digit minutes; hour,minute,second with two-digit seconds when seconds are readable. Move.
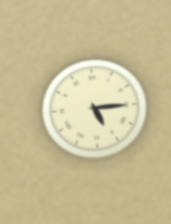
5,15
